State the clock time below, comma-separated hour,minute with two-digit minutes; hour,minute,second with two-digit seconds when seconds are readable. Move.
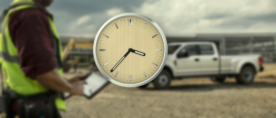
3,37
